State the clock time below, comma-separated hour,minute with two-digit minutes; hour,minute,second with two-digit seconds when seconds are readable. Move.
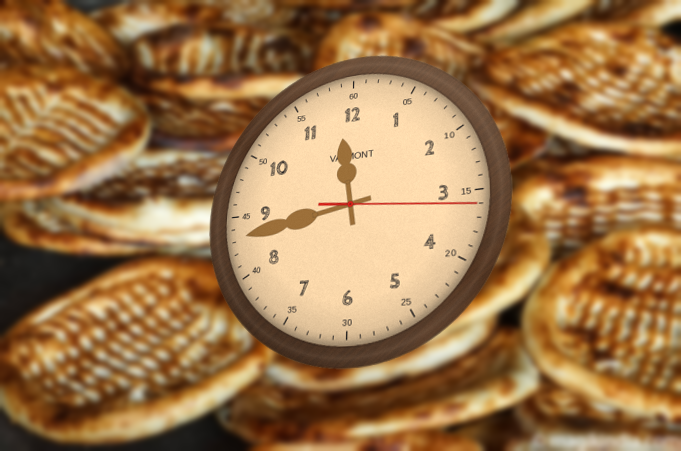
11,43,16
